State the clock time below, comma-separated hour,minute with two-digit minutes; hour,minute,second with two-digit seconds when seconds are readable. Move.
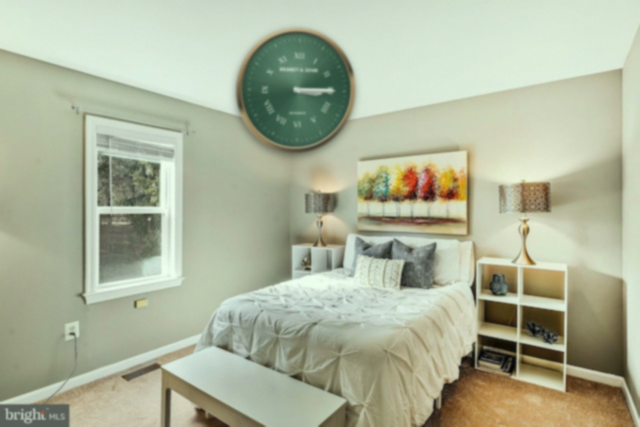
3,15
